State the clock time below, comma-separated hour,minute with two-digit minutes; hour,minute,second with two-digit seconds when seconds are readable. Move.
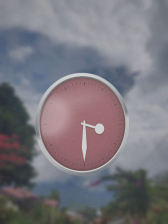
3,30
